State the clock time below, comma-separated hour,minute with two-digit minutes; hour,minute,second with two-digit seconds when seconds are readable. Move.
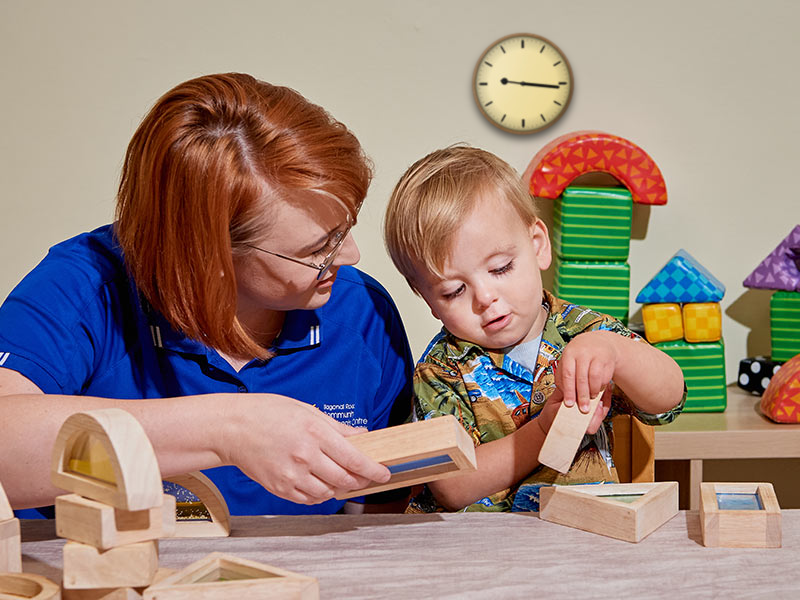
9,16
